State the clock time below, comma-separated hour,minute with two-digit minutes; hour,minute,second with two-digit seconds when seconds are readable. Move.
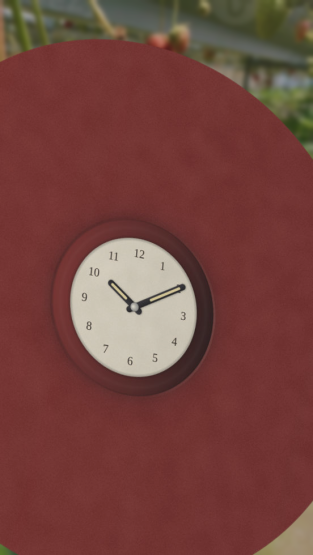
10,10
